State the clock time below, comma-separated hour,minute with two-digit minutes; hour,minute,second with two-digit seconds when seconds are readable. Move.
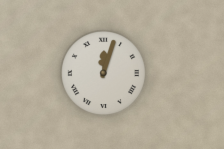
12,03
